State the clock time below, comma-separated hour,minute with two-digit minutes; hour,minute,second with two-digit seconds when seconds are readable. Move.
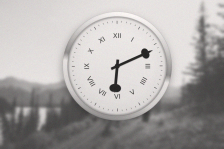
6,11
